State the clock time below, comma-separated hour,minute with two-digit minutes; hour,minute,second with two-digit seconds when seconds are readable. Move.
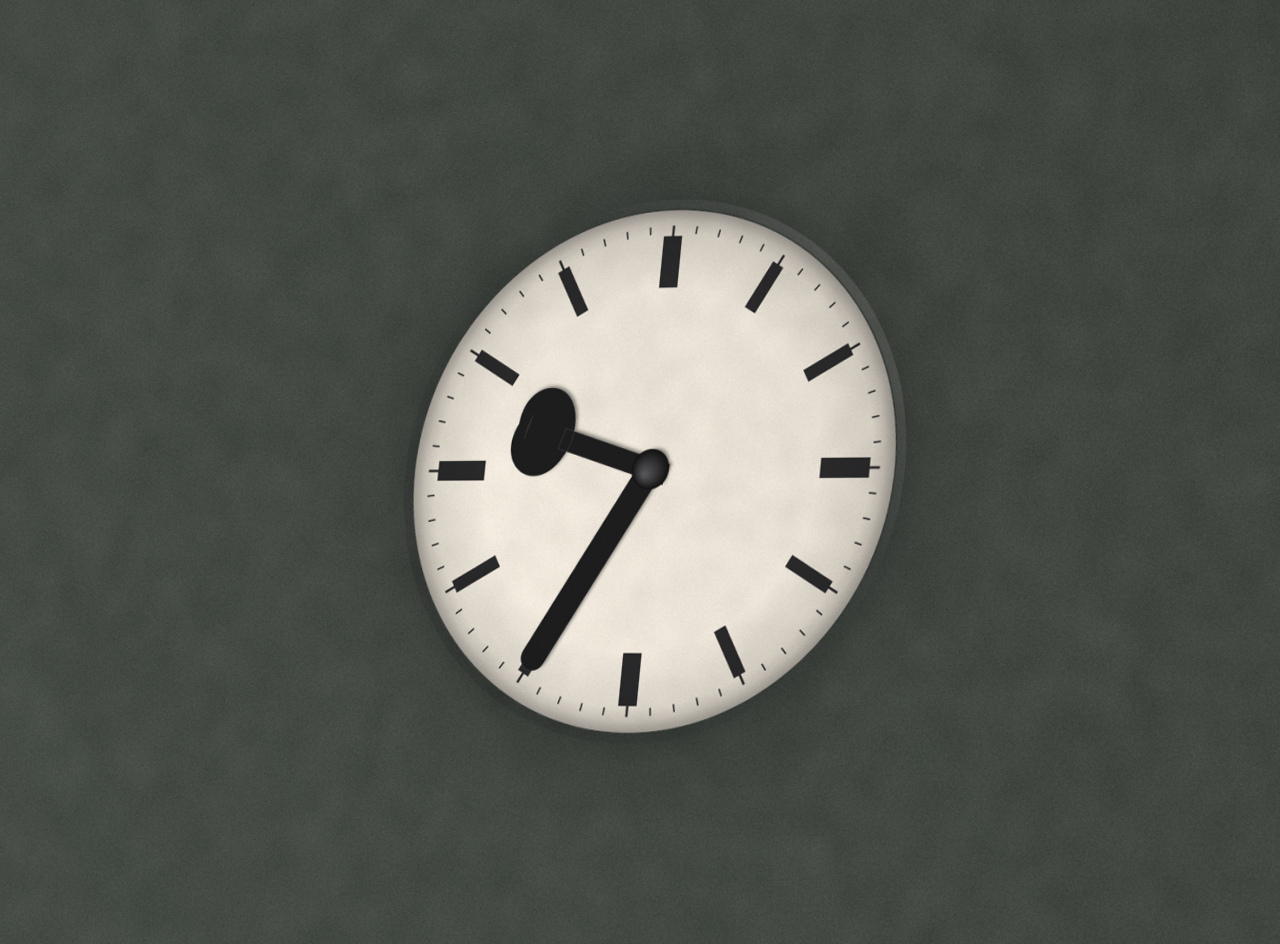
9,35
